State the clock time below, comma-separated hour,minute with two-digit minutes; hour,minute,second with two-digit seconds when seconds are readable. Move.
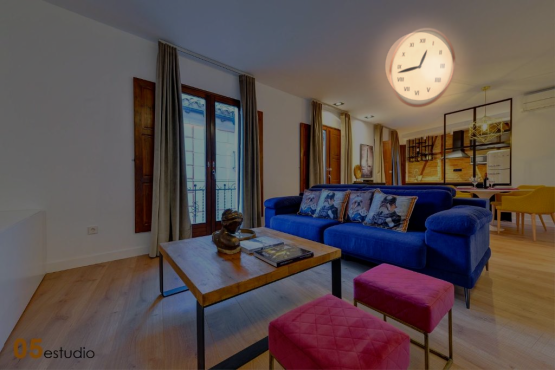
12,43
